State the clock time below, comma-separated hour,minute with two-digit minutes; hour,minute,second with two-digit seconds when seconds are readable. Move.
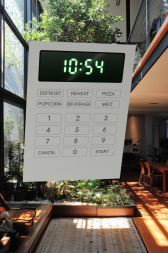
10,54
